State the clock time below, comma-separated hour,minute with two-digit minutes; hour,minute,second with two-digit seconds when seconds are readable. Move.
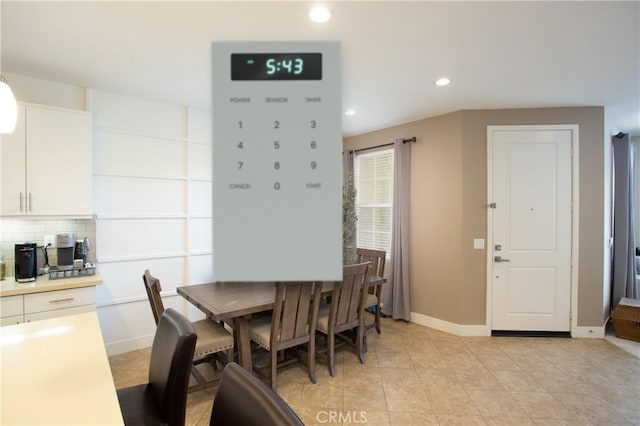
5,43
